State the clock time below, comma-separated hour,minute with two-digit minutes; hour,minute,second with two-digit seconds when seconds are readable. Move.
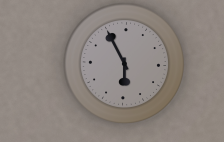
5,55
